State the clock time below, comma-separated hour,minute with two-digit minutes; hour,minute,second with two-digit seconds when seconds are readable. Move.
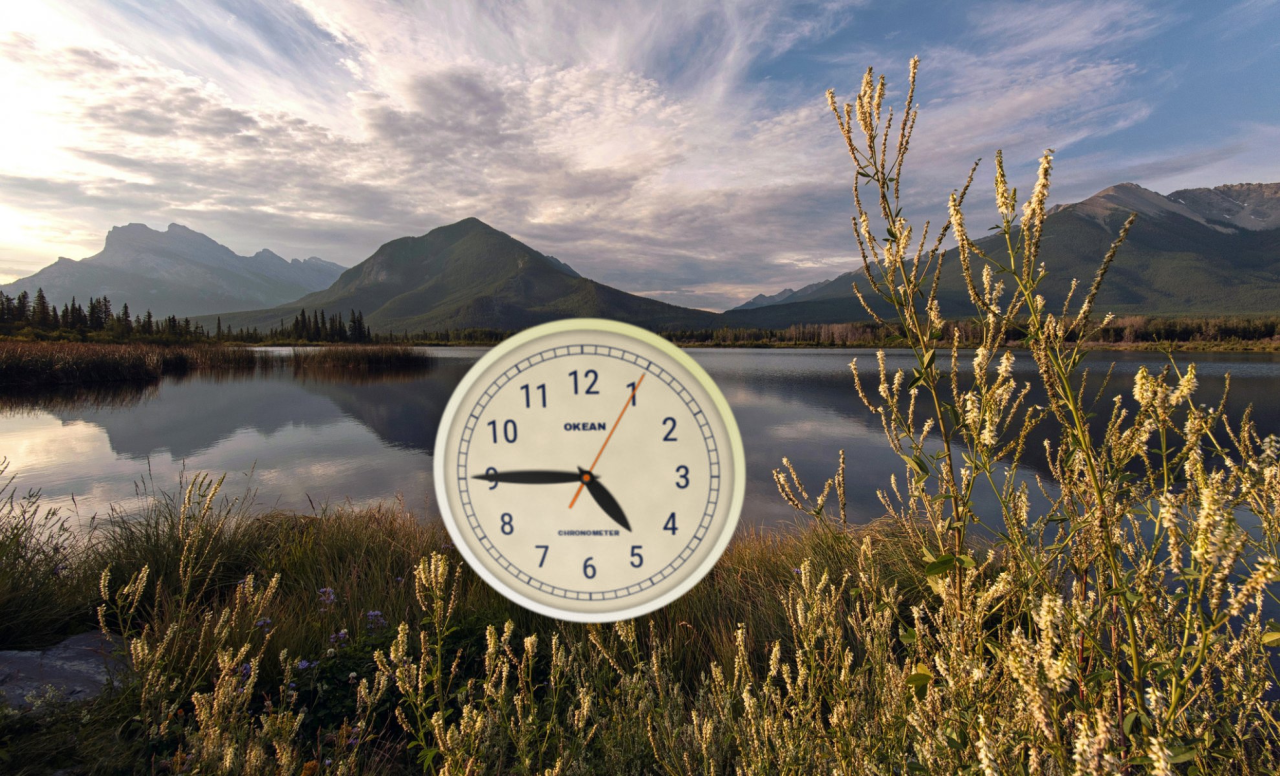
4,45,05
